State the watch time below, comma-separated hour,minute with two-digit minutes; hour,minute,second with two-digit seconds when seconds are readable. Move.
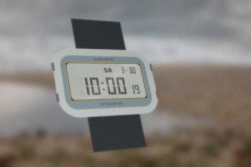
10,00
